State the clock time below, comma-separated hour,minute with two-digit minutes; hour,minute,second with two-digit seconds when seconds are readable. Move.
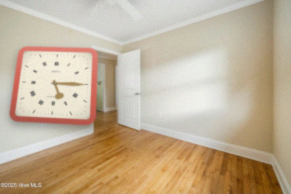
5,15
